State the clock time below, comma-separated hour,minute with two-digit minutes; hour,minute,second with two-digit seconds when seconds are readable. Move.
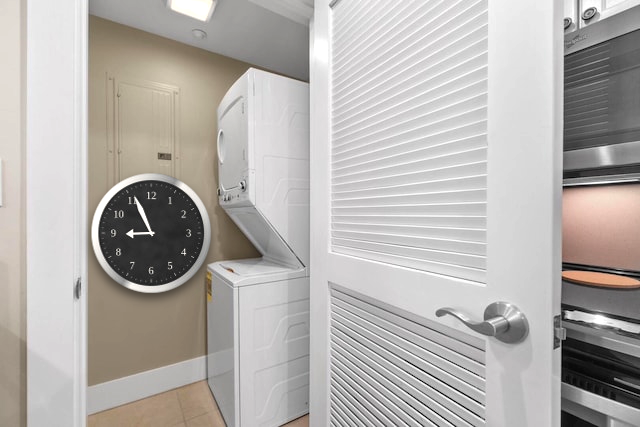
8,56
